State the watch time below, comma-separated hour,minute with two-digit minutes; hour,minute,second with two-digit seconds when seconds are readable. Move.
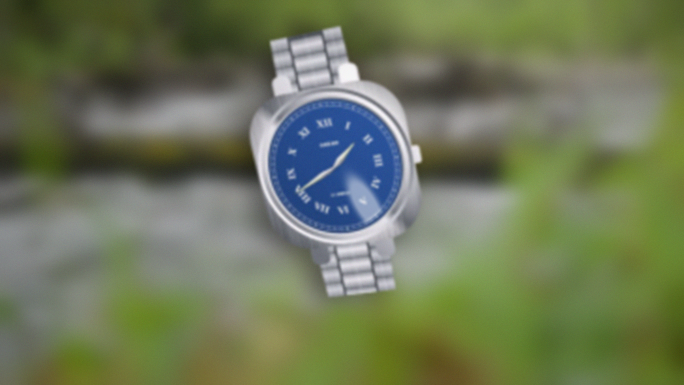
1,41
